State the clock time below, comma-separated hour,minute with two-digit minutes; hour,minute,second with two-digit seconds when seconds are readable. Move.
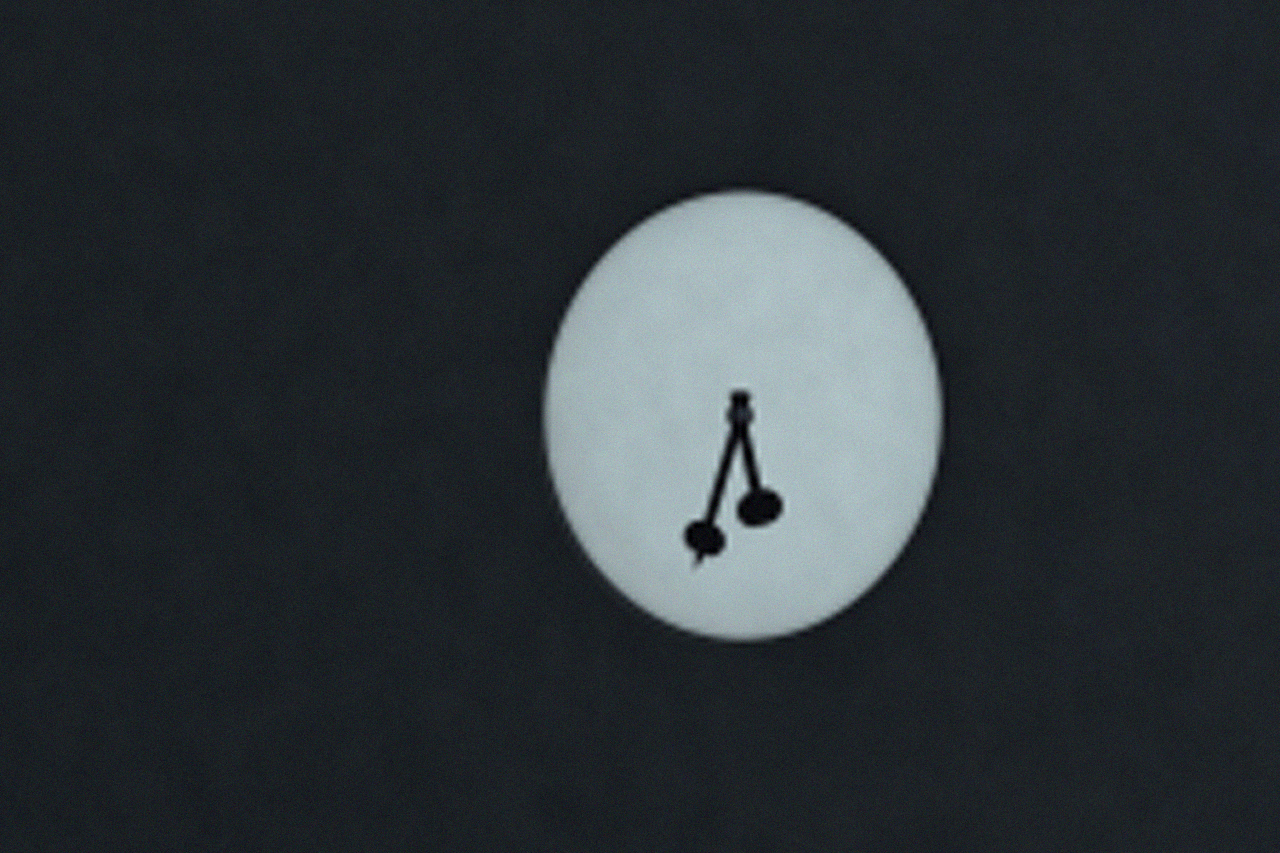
5,33
